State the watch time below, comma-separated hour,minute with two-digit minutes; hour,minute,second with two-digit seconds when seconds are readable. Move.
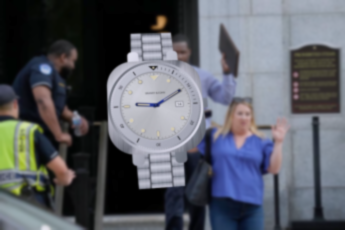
9,10
